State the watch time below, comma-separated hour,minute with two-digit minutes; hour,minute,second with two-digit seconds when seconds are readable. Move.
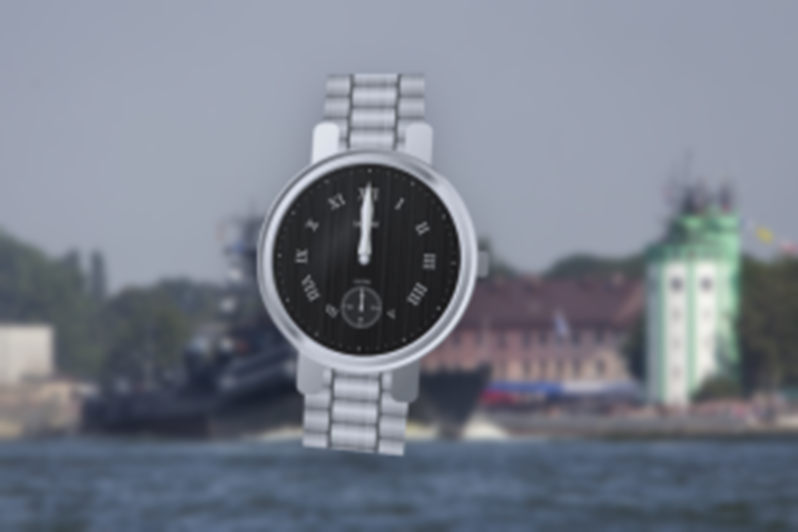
12,00
